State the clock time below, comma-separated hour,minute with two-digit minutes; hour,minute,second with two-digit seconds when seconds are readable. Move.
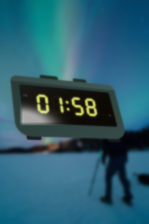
1,58
